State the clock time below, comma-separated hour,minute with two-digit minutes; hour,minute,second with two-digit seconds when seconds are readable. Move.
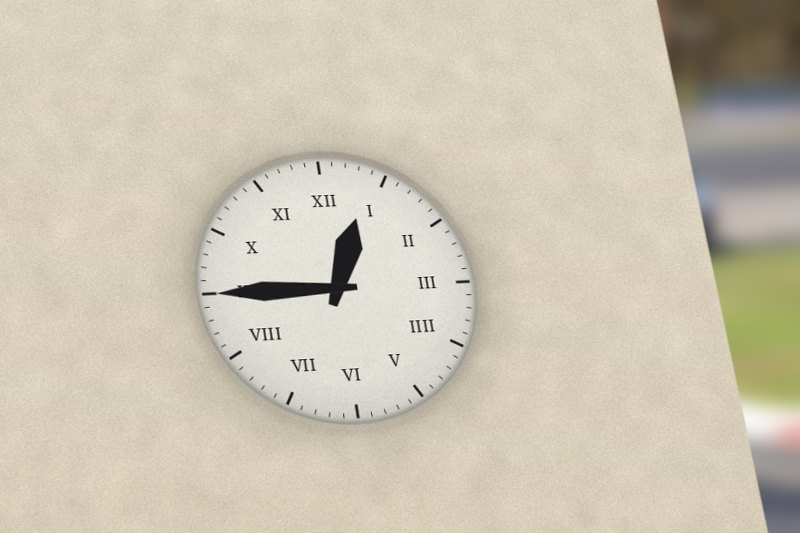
12,45
